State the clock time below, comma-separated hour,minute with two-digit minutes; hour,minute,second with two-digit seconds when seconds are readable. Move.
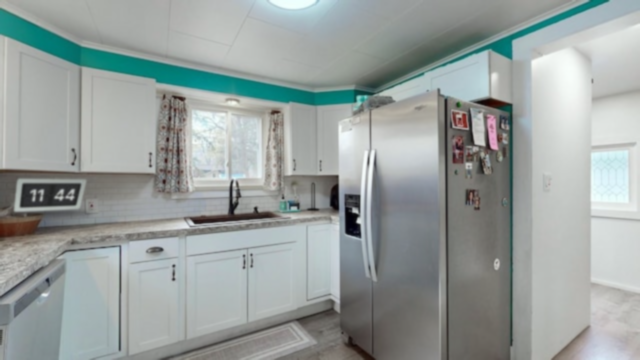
11,44
